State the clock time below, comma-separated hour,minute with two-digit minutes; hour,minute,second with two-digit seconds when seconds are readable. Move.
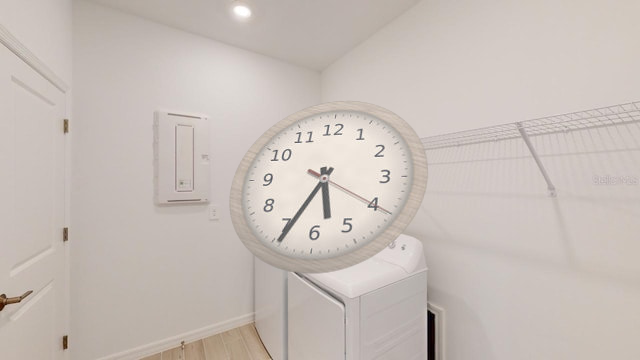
5,34,20
